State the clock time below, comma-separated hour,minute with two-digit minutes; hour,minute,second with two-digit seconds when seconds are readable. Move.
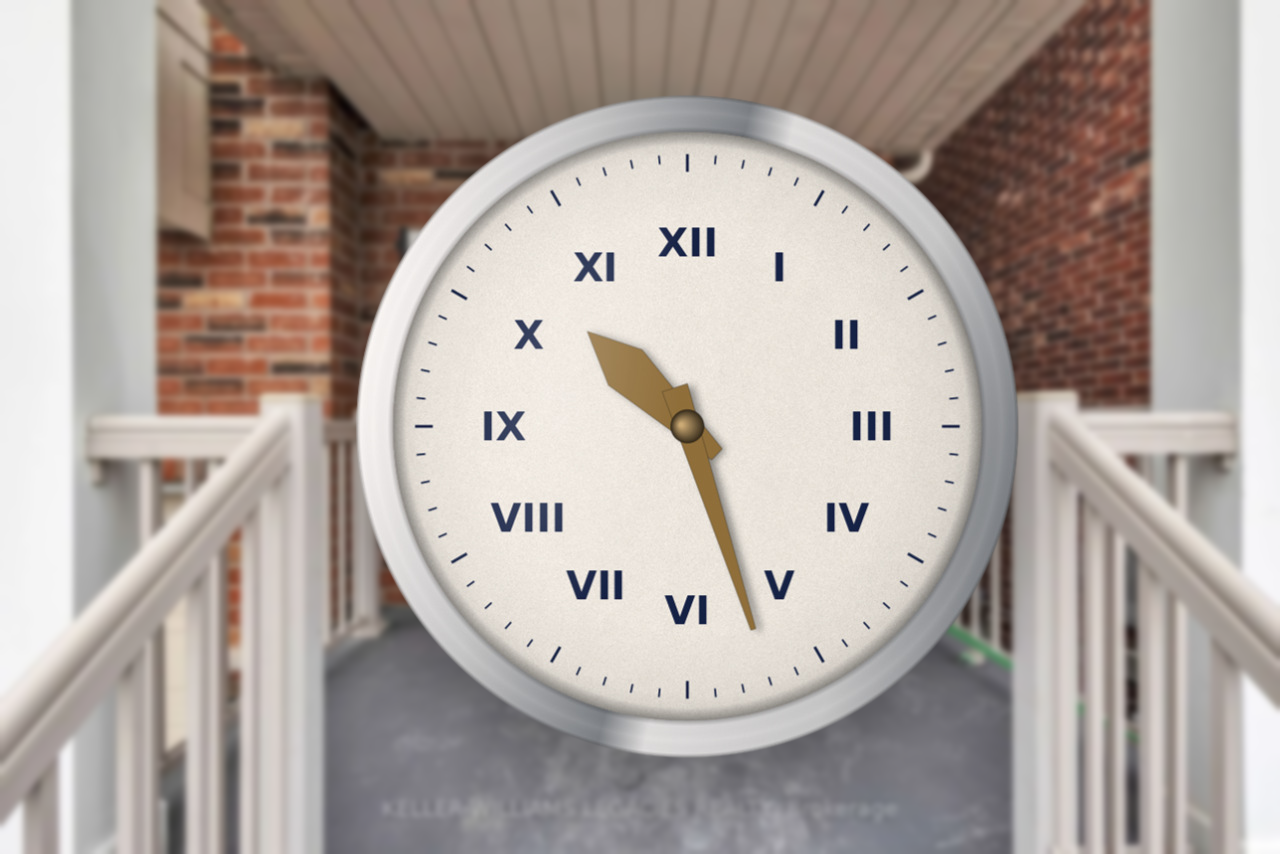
10,27
